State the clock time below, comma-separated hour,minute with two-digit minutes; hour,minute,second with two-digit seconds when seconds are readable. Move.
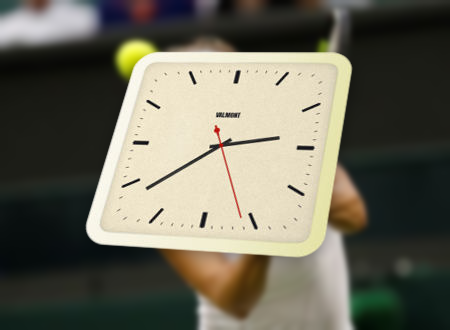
2,38,26
